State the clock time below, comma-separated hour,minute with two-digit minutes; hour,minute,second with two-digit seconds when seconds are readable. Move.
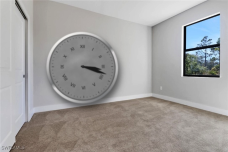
3,18
